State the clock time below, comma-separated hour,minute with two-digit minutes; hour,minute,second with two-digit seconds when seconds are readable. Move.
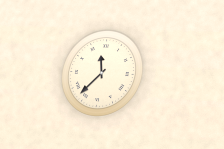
11,37
